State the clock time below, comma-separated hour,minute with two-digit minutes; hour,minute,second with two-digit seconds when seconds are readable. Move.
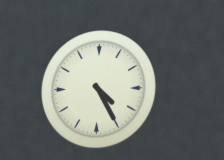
4,25
